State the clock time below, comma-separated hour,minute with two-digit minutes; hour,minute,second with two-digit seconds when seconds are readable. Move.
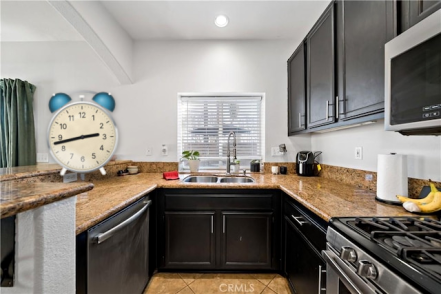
2,43
